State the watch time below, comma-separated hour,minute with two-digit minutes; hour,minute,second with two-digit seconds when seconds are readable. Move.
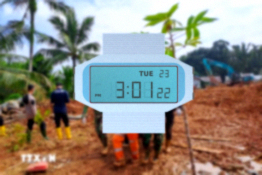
3,01,22
